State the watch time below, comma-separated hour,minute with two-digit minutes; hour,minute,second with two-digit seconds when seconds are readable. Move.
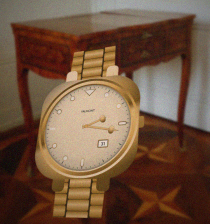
2,17
